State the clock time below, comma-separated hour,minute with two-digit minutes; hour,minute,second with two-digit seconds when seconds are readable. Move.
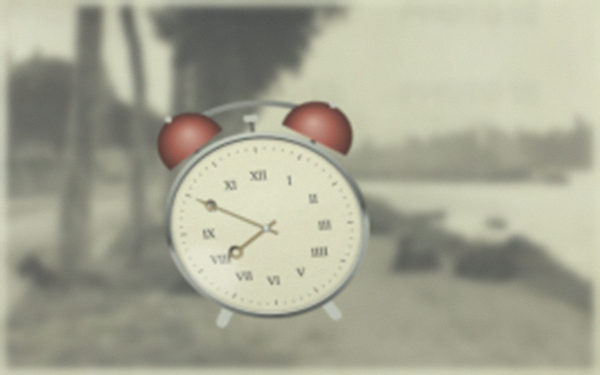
7,50
